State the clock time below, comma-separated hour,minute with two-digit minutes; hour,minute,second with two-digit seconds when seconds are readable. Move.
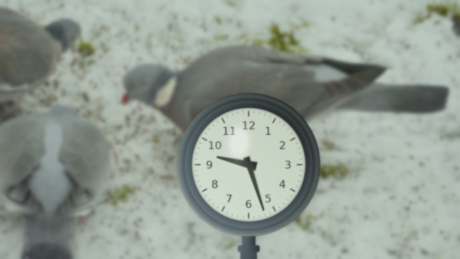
9,27
